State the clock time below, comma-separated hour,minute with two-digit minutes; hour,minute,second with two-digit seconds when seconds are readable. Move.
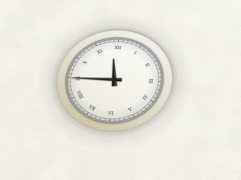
11,45
